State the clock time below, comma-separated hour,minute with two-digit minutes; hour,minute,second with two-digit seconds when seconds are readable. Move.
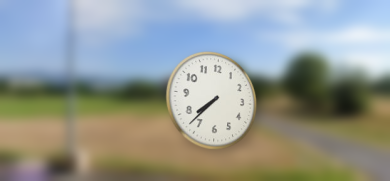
7,37
